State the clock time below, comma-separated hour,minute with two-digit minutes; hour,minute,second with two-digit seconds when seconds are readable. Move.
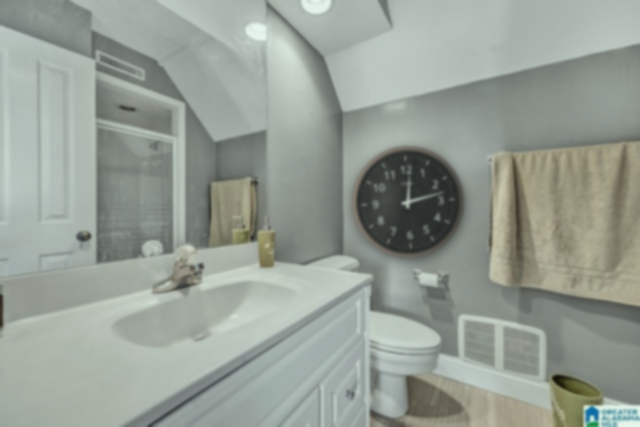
12,13
